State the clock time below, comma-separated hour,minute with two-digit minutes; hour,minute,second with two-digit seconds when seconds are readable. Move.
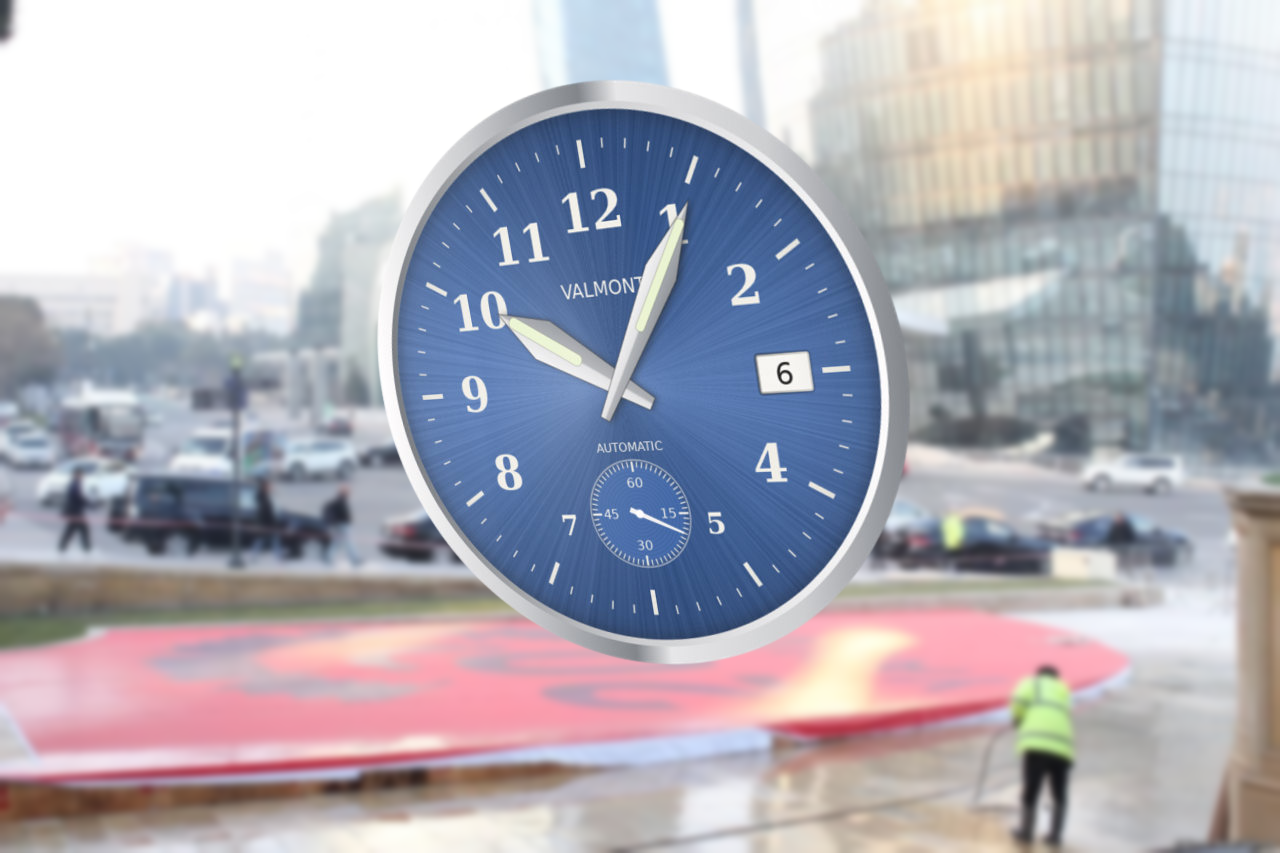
10,05,19
